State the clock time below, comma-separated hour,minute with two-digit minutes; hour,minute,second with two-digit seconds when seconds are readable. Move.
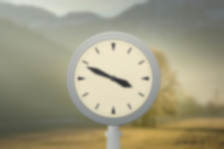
3,49
